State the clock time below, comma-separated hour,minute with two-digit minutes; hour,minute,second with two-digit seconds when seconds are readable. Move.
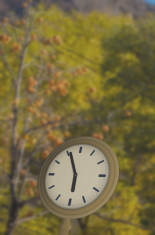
5,56
